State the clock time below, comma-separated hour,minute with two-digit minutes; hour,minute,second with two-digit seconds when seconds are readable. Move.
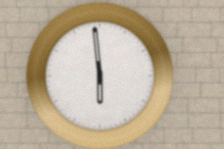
5,59
